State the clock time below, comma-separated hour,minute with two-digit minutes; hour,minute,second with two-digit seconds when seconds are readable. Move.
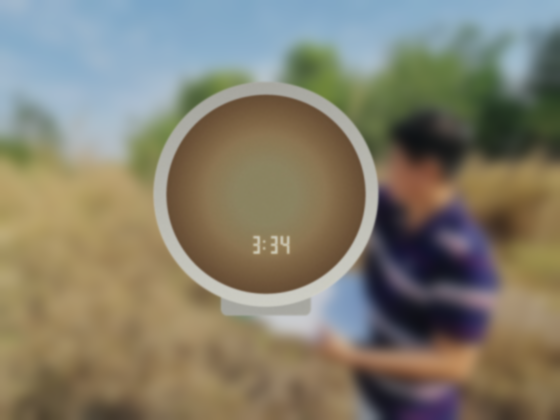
3,34
